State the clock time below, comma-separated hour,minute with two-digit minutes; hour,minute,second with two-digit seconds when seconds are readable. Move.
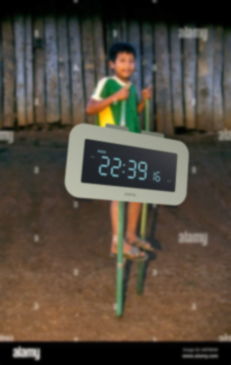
22,39
